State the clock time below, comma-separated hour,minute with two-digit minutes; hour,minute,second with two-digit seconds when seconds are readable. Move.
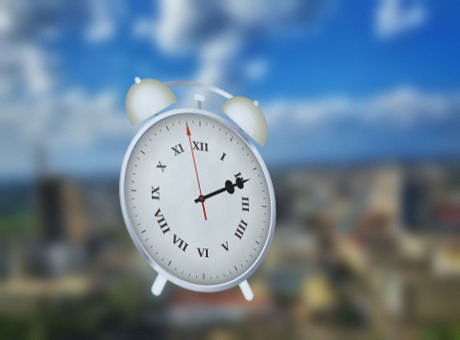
2,10,58
